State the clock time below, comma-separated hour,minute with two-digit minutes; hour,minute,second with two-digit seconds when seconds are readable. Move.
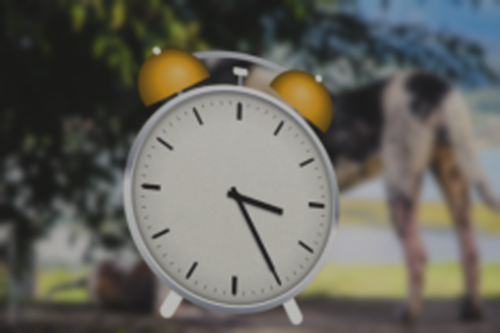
3,25
